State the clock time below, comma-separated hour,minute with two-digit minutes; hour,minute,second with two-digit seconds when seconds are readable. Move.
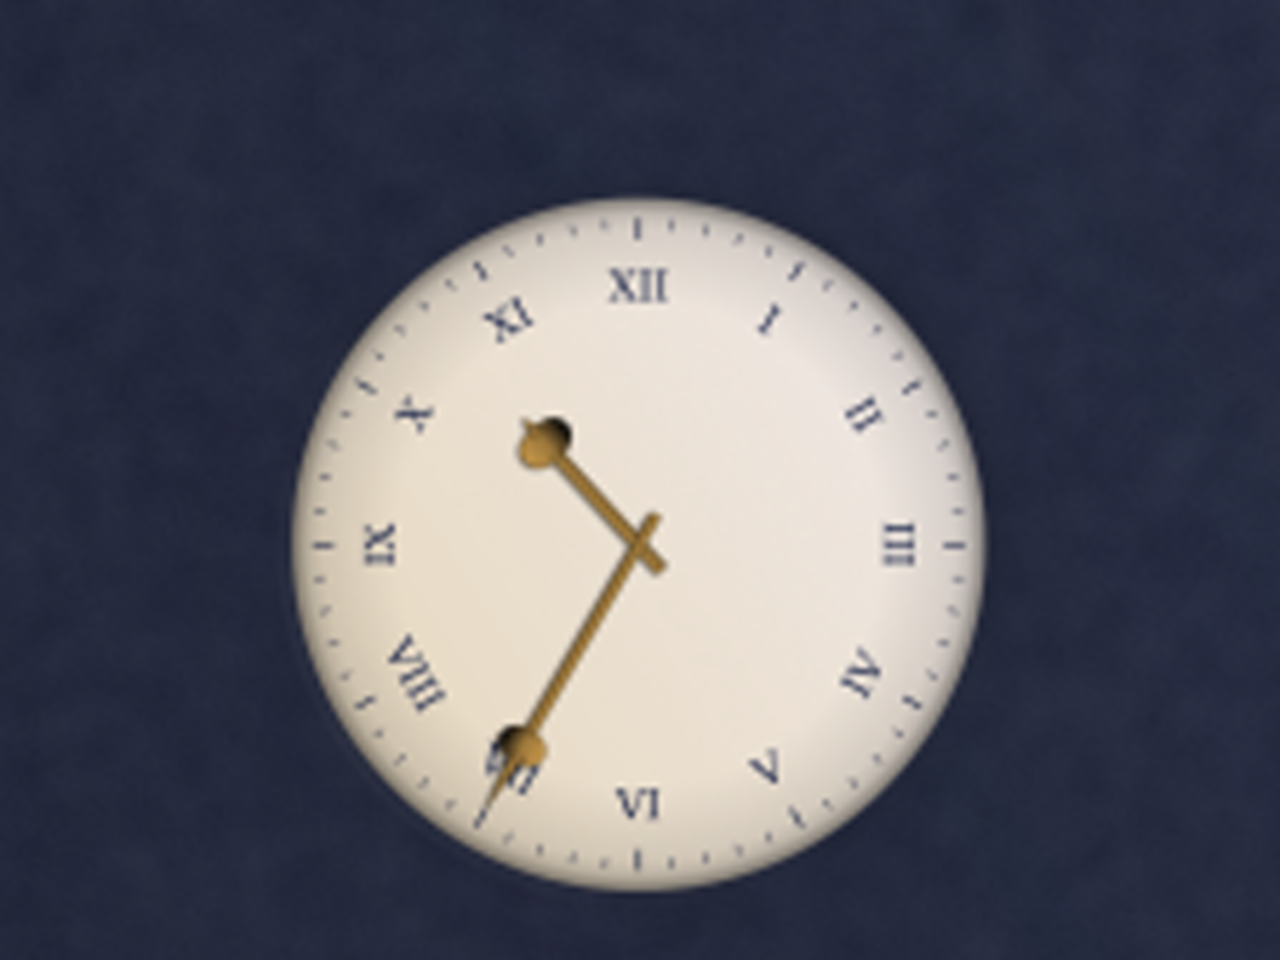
10,35
